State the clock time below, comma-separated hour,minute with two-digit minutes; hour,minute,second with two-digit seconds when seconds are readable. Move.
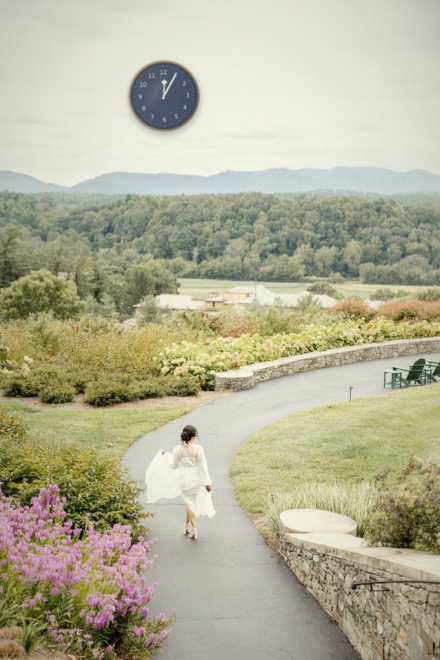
12,05
